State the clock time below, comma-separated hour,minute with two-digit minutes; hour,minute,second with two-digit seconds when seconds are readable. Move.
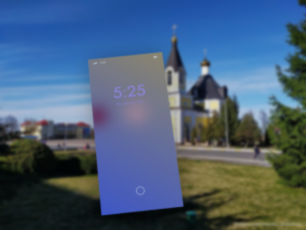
5,25
